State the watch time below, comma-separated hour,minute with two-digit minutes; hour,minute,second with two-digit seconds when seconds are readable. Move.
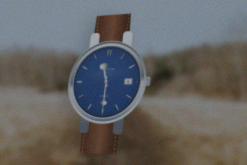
11,30
